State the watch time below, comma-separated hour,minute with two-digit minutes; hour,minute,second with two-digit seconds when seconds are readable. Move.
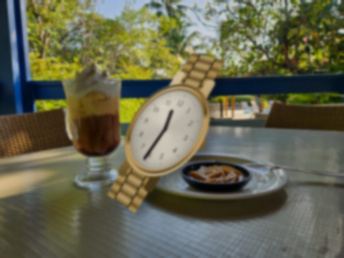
11,31
